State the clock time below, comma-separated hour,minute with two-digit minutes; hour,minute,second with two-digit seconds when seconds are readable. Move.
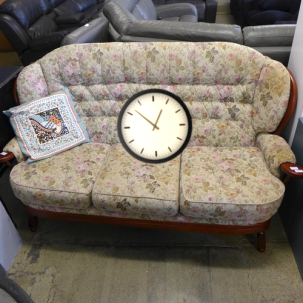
12,52
